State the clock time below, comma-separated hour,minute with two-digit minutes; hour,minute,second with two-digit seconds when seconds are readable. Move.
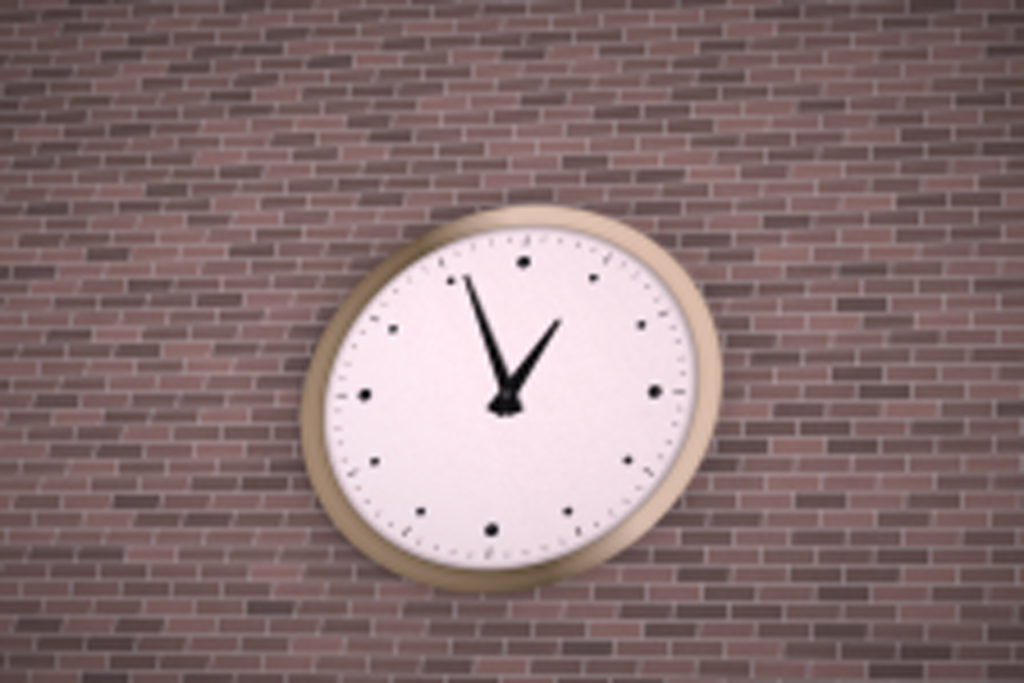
12,56
